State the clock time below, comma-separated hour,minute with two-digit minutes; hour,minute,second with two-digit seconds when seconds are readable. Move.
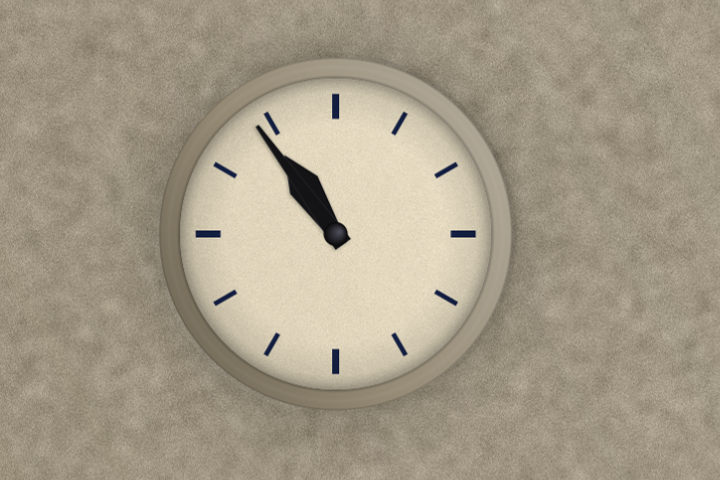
10,54
